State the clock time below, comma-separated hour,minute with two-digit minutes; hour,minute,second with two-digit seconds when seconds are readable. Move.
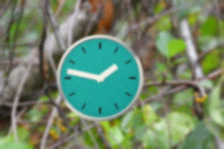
1,47
